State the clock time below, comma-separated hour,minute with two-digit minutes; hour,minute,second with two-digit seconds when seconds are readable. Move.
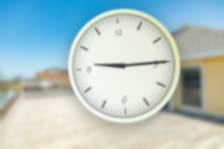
9,15
